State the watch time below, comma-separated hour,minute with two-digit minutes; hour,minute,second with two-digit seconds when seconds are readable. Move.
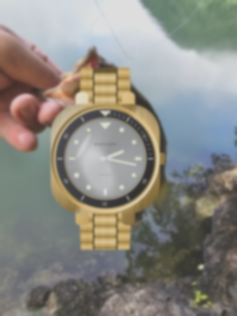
2,17
